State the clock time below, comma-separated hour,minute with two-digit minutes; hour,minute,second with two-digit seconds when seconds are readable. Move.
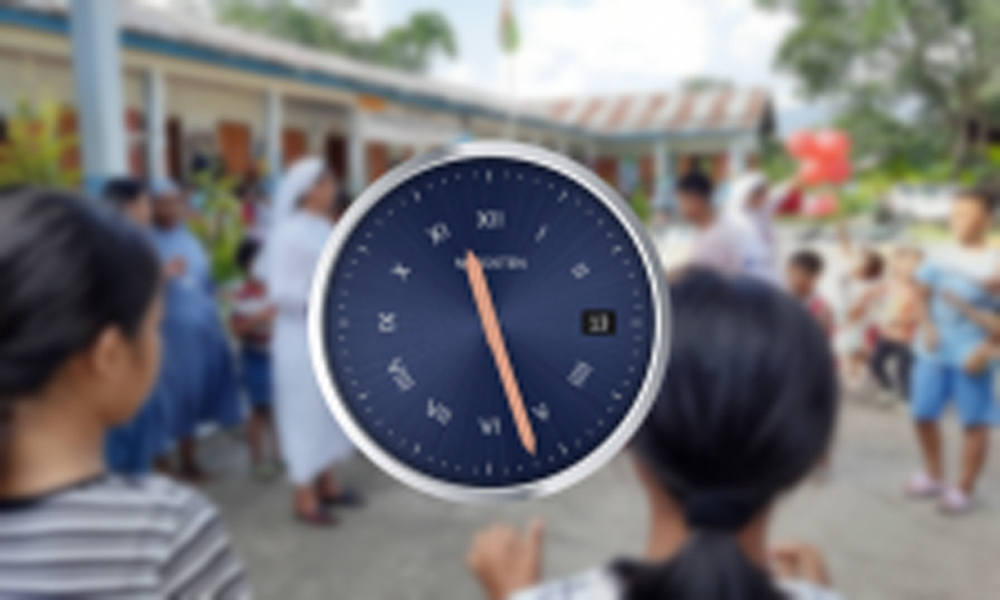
11,27
